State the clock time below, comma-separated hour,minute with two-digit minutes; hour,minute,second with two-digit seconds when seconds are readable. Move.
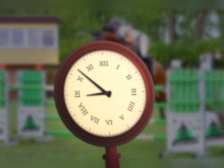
8,52
